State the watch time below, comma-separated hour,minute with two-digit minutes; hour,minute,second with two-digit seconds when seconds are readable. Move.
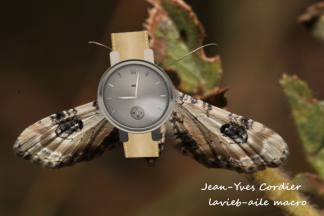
9,02
